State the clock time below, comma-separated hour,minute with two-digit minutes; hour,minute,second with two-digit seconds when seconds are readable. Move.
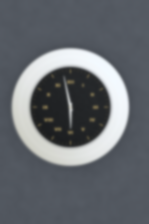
5,58
